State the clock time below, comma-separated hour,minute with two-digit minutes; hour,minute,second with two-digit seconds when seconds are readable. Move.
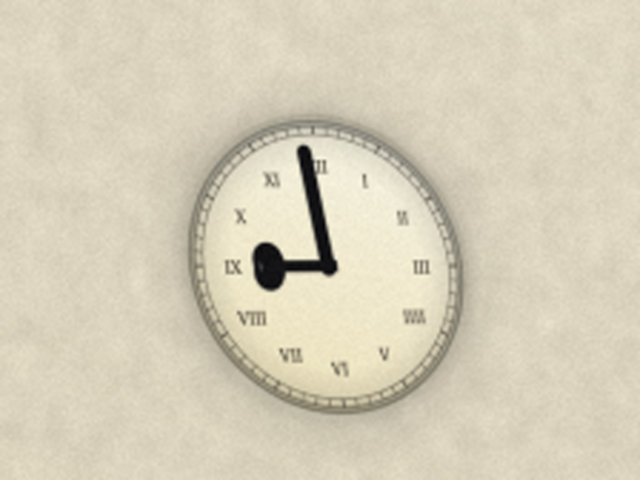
8,59
